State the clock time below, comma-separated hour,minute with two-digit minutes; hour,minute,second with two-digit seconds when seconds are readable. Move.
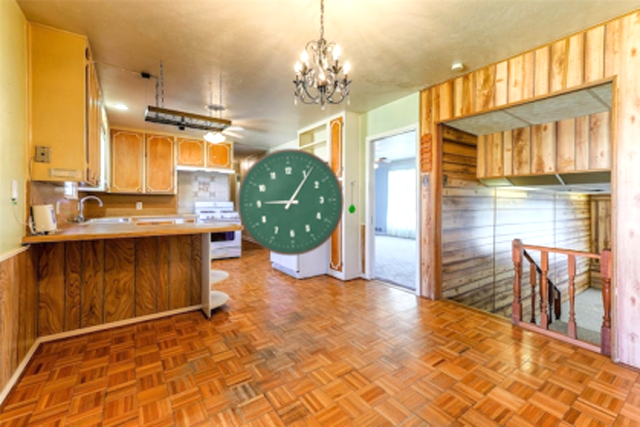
9,06
